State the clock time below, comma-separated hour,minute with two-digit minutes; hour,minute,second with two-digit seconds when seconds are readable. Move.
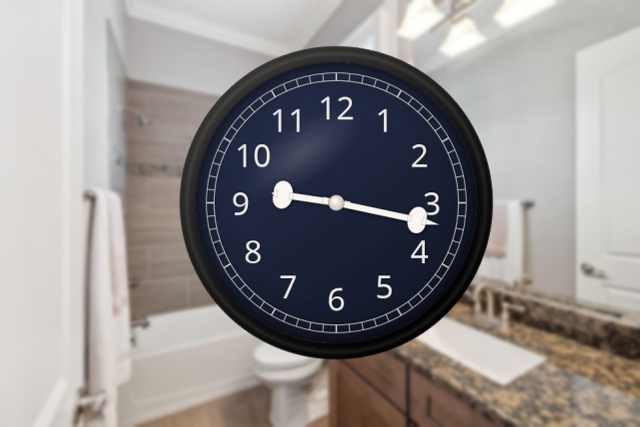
9,17
